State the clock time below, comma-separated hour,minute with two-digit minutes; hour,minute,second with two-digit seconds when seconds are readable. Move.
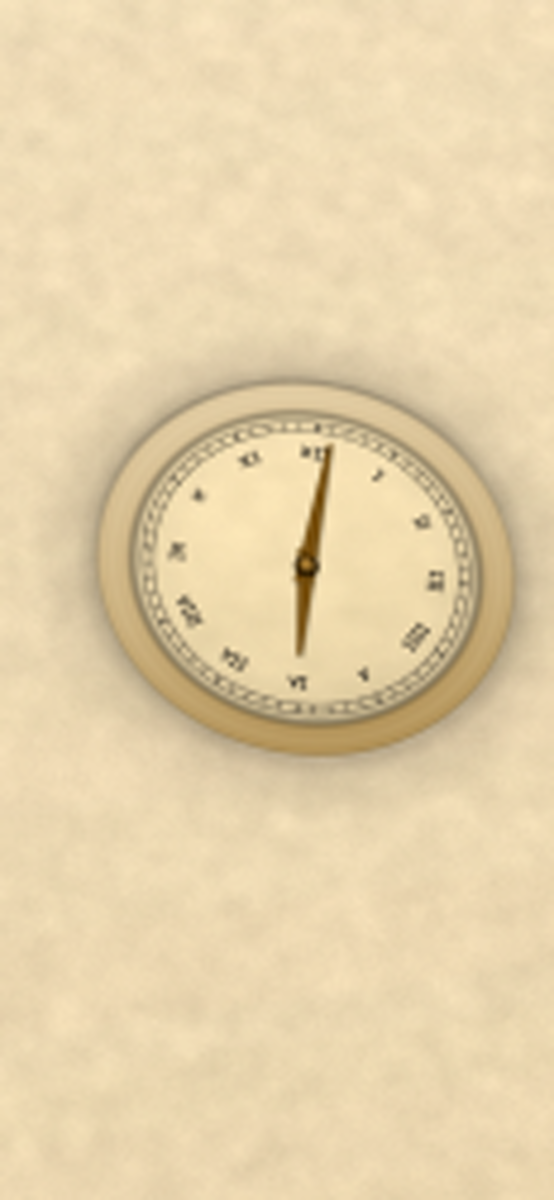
6,01
